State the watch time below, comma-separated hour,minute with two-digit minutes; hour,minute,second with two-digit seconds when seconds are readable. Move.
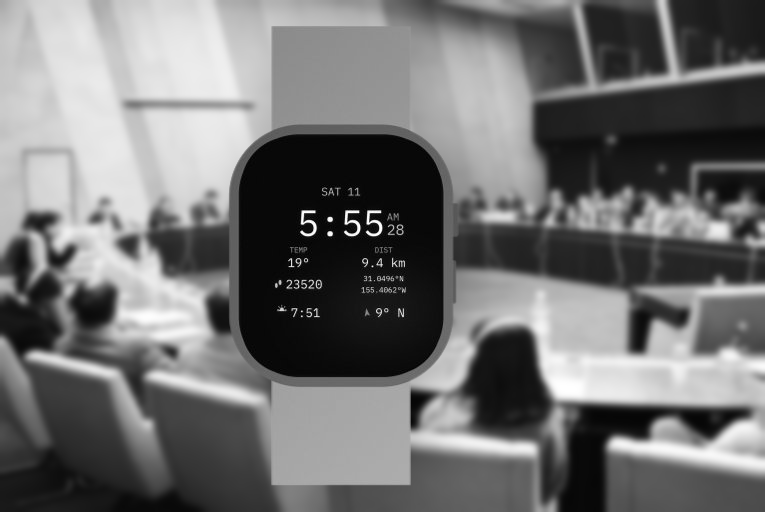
5,55,28
